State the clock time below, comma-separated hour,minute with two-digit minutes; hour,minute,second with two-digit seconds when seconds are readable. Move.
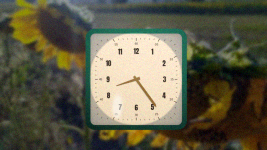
8,24
